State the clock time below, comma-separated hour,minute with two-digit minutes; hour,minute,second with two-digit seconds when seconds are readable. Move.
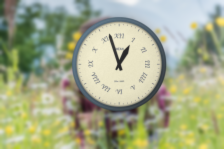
12,57
